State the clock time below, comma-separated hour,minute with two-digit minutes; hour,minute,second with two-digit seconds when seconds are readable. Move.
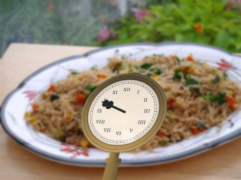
9,49
